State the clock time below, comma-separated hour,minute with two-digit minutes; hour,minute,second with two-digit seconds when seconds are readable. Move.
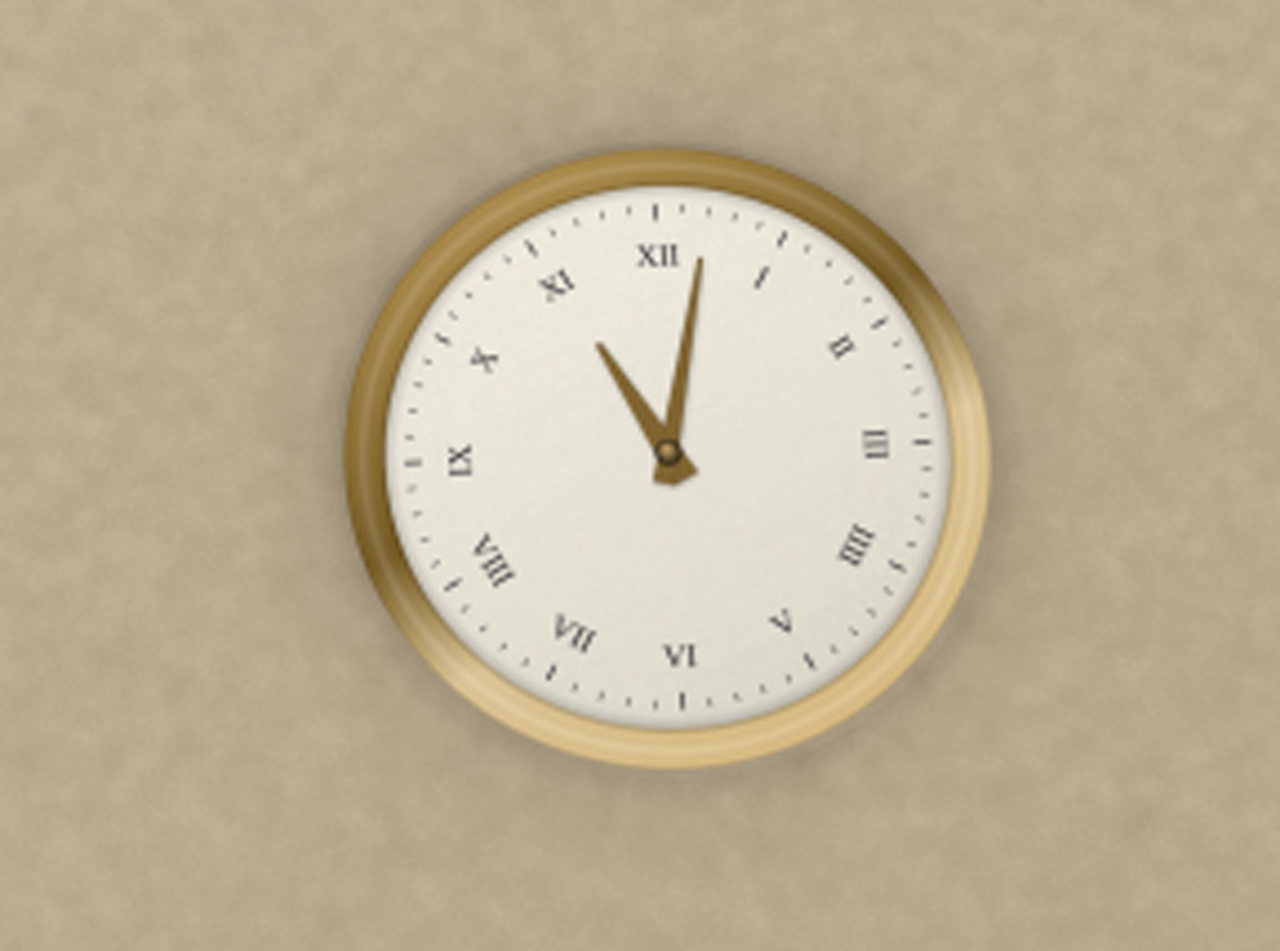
11,02
